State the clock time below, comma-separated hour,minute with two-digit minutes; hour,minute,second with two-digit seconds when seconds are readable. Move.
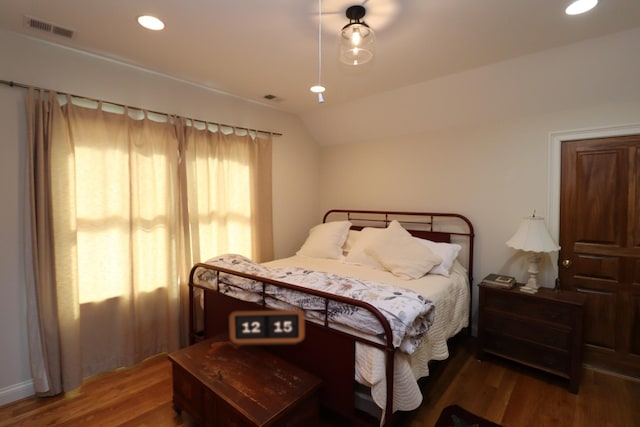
12,15
